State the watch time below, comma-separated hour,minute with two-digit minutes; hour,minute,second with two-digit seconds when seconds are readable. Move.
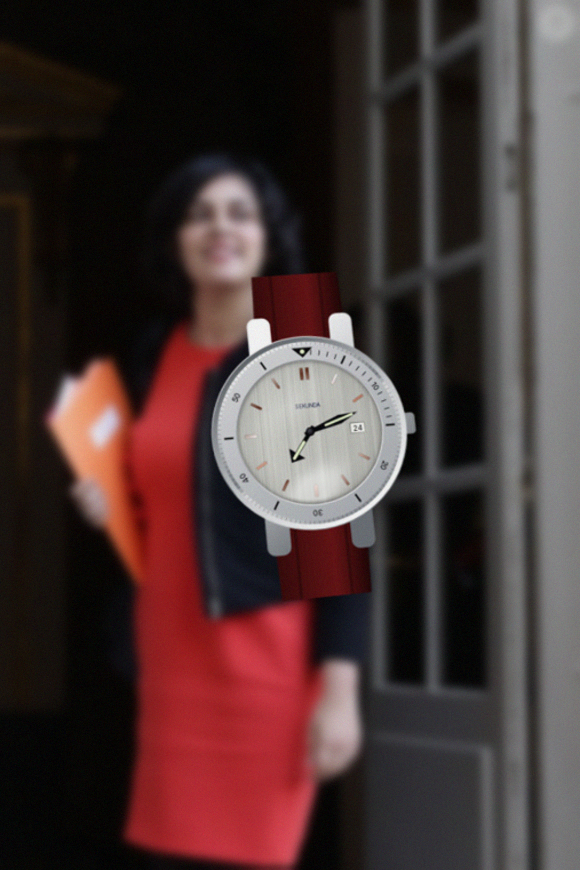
7,12
